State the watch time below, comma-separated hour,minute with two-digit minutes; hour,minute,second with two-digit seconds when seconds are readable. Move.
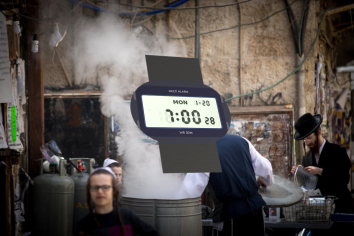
7,00,28
